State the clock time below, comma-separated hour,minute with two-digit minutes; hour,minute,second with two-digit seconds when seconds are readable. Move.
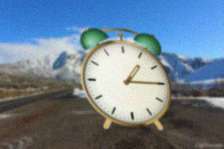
1,15
